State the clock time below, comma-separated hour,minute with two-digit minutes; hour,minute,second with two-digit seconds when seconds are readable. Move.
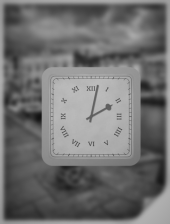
2,02
